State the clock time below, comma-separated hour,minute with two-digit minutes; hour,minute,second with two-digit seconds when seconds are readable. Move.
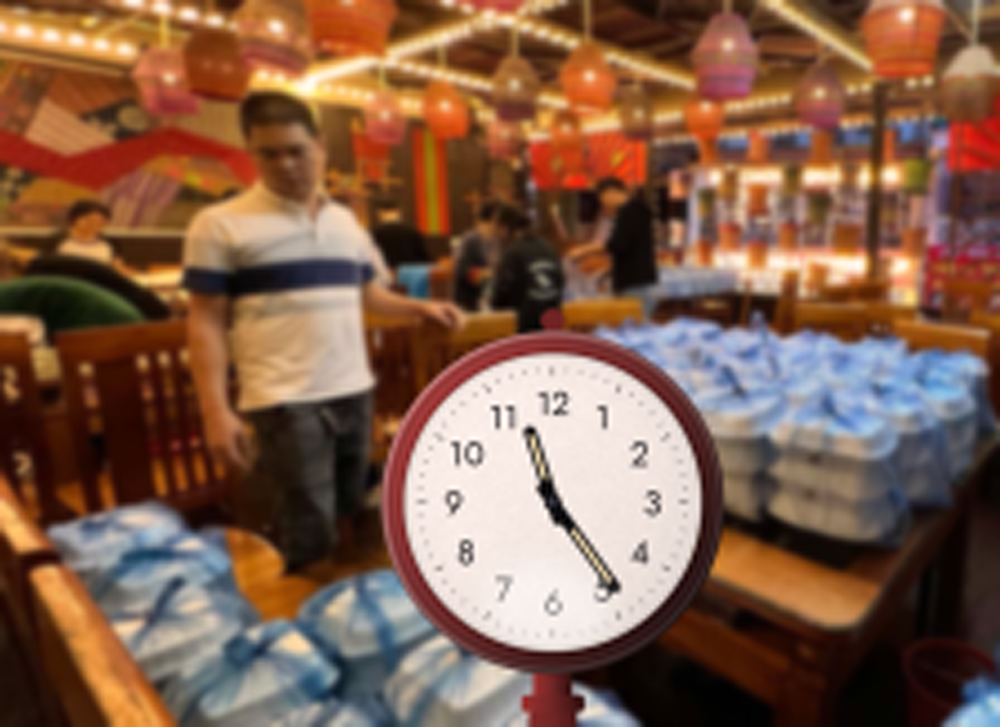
11,24
